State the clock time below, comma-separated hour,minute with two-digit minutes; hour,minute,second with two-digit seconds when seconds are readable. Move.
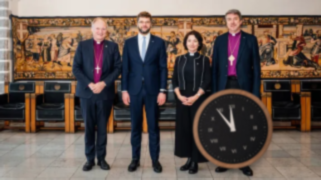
11,54
